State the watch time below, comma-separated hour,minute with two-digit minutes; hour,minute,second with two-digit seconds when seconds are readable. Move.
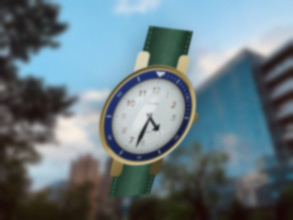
4,32
